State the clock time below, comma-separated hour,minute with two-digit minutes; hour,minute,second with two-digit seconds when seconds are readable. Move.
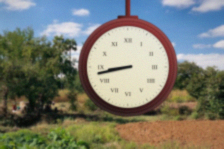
8,43
